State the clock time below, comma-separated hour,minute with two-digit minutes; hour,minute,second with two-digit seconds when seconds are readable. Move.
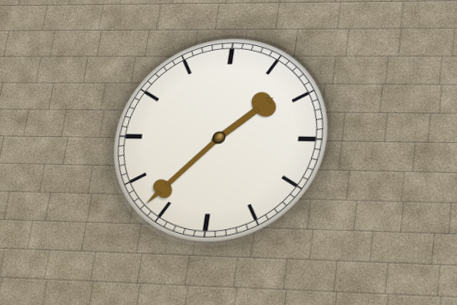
1,37
